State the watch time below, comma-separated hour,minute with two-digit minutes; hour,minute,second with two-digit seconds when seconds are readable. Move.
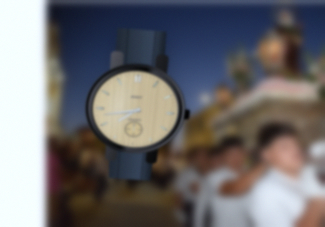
7,43
